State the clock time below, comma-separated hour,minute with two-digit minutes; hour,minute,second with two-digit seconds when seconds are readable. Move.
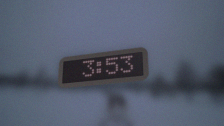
3,53
